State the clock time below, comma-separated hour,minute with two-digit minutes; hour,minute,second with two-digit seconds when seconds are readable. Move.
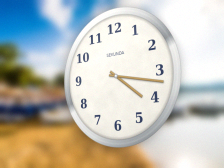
4,17
